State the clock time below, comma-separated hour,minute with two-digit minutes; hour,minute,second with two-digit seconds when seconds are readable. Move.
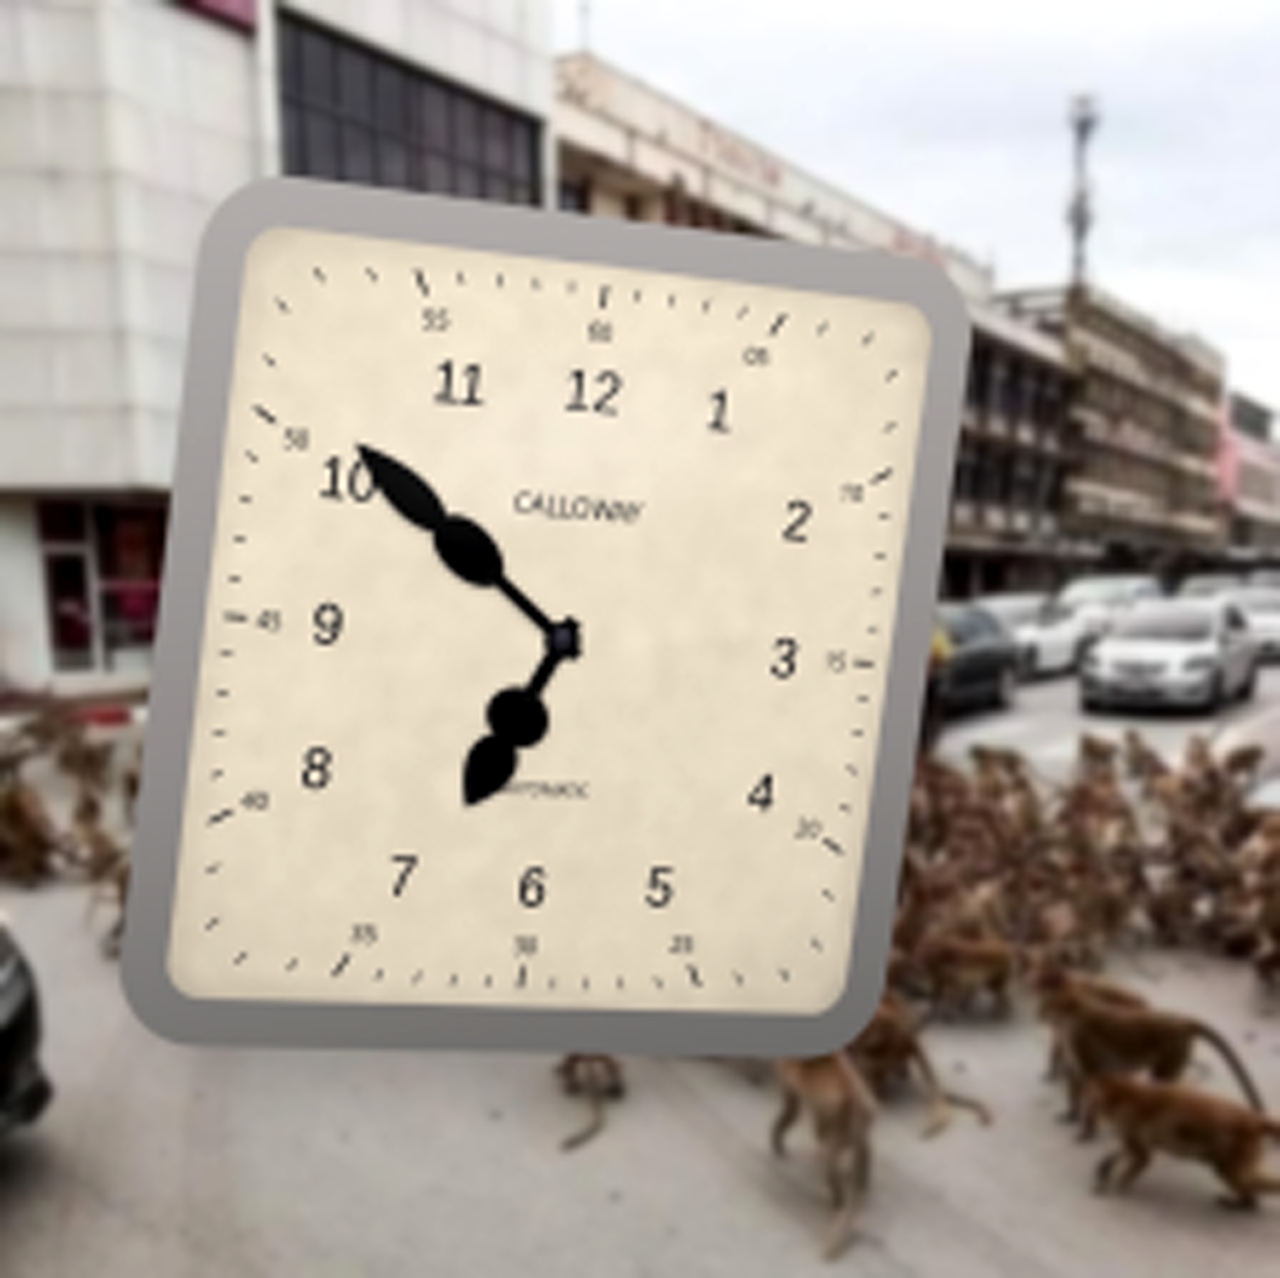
6,51
